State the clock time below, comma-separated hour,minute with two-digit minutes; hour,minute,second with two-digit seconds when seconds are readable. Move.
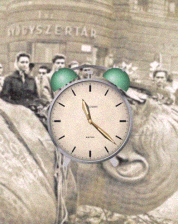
11,22
